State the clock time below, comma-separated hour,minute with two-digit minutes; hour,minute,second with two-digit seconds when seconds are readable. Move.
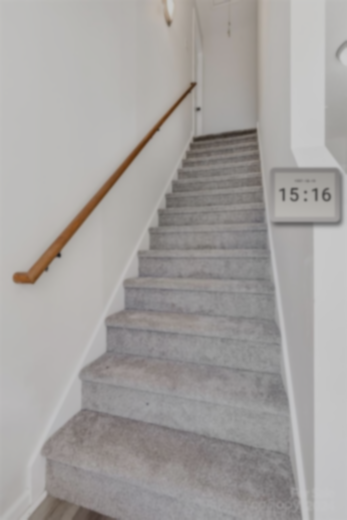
15,16
